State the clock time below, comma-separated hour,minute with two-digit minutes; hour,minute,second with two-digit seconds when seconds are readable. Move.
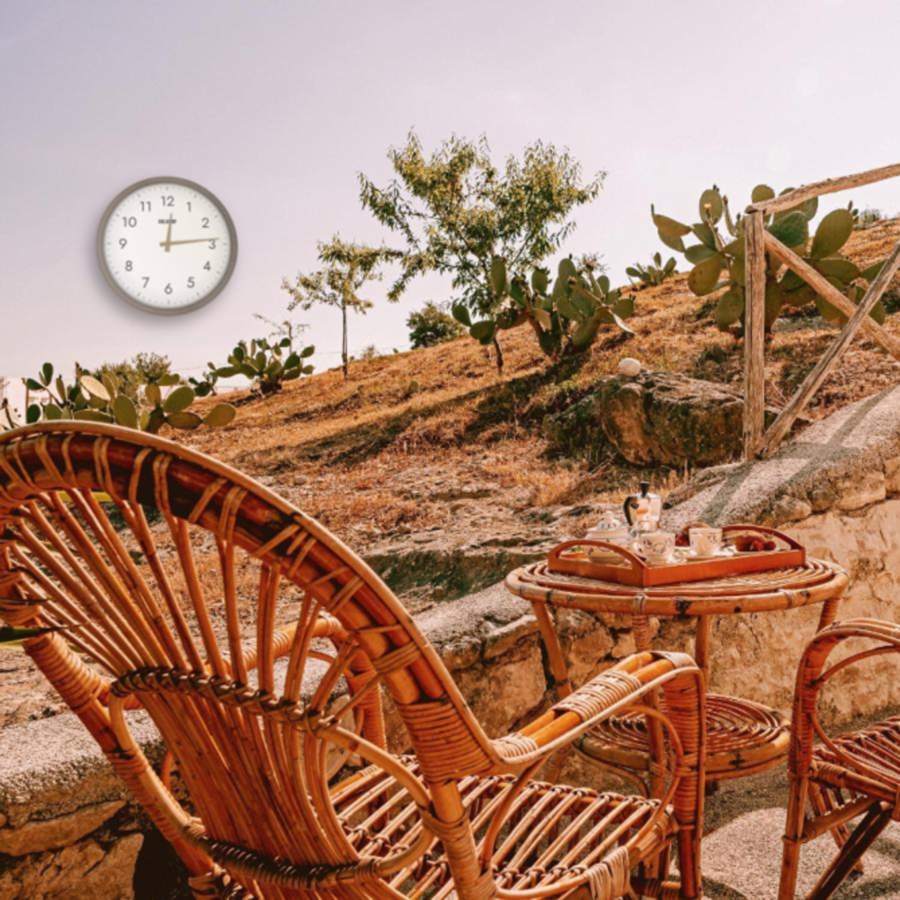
12,14
